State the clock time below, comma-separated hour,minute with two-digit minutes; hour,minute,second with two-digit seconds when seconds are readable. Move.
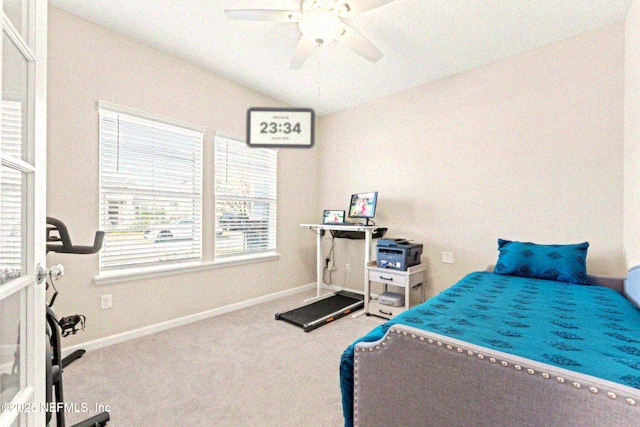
23,34
